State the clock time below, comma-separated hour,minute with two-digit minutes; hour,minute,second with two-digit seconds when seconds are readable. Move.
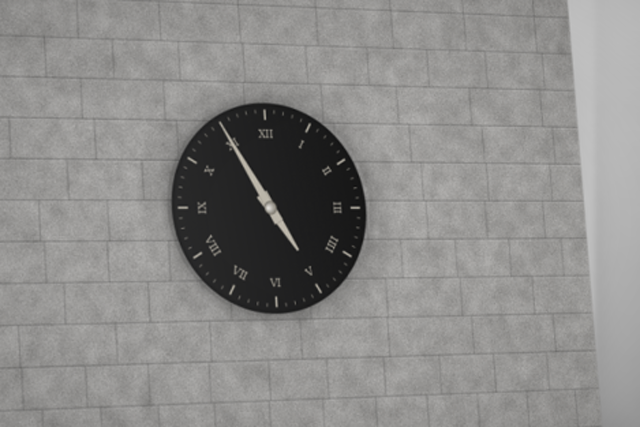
4,55
